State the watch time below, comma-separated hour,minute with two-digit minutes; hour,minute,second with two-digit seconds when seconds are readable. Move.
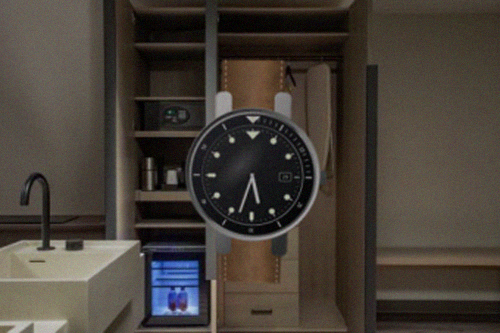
5,33
